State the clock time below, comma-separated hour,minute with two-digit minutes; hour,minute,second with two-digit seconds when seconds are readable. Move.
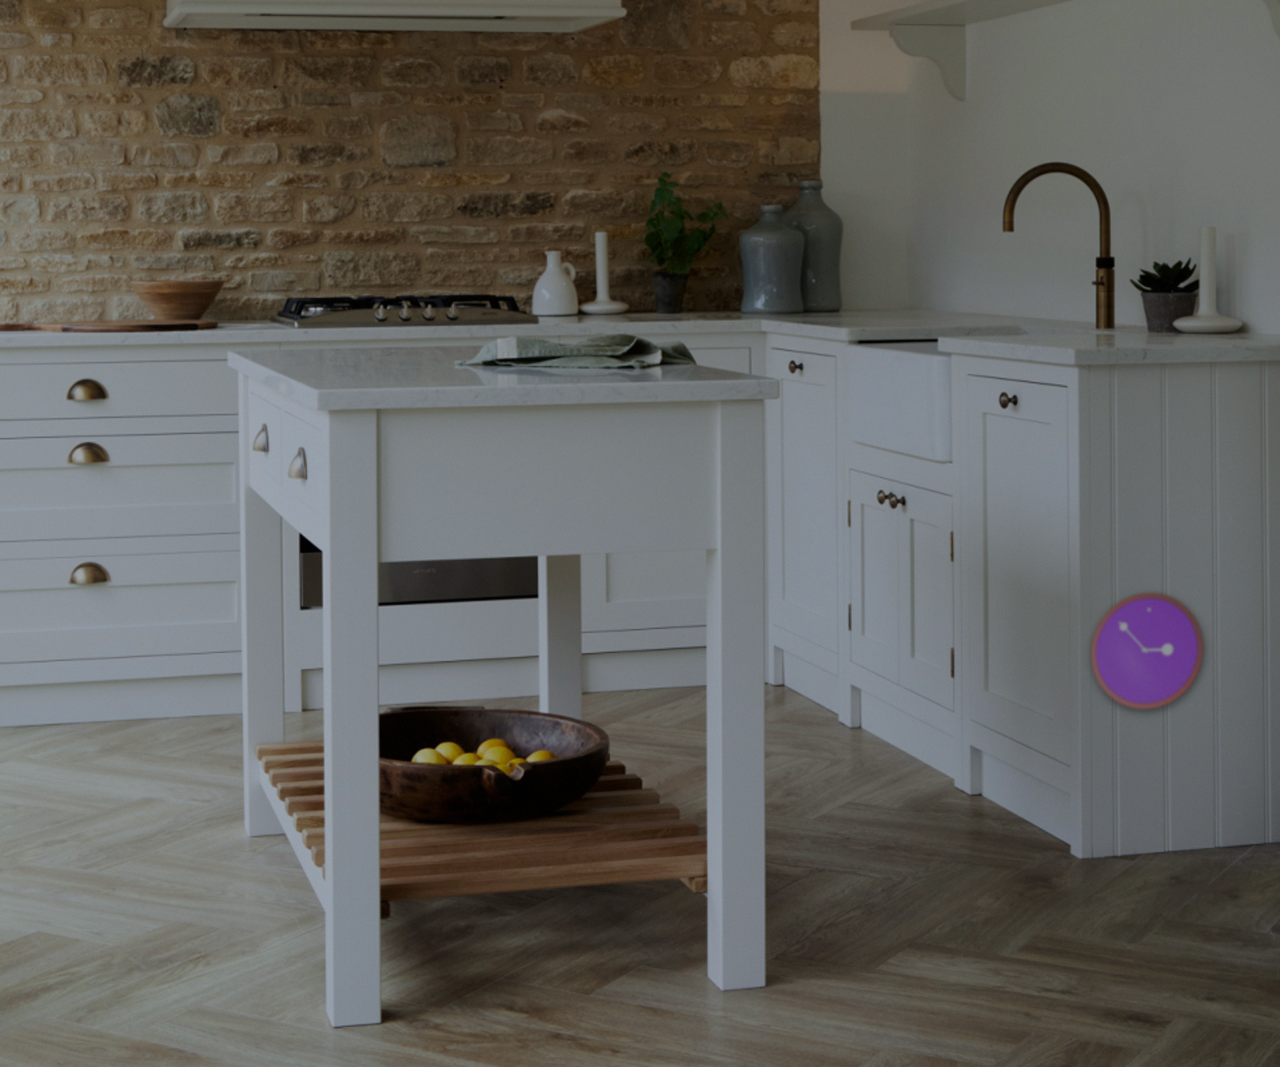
2,52
